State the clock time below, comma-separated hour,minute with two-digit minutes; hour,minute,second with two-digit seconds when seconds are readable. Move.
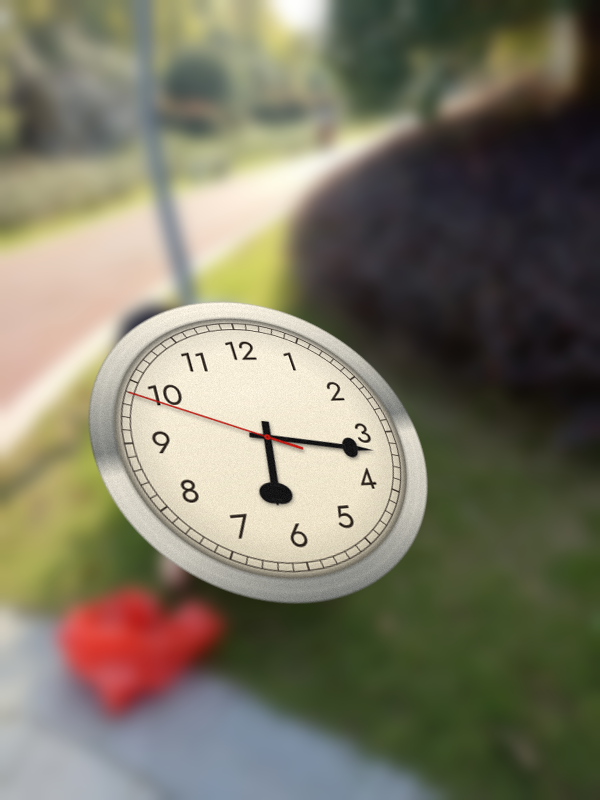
6,16,49
